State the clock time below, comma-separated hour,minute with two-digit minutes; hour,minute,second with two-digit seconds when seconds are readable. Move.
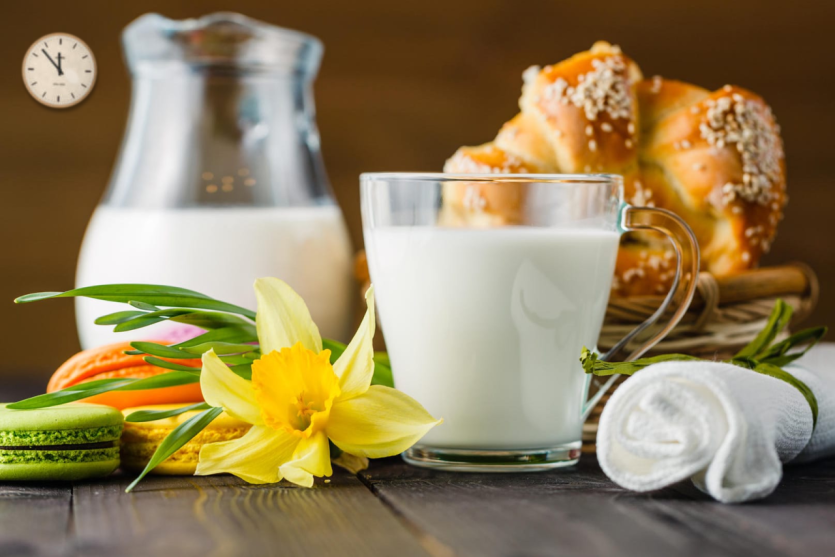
11,53
